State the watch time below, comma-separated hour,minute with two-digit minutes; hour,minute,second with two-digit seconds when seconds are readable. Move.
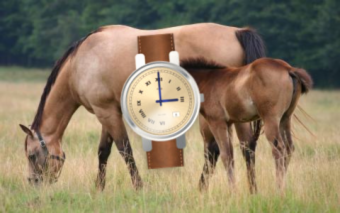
3,00
